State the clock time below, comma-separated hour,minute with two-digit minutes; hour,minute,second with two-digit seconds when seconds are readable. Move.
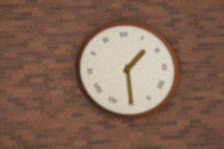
1,30
